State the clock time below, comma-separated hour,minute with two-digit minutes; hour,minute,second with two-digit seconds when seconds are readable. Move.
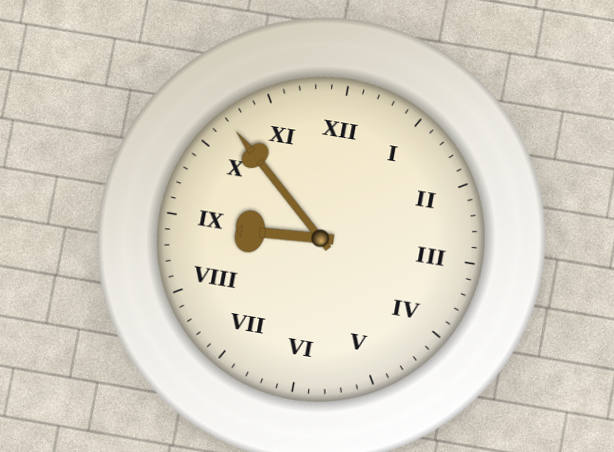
8,52
